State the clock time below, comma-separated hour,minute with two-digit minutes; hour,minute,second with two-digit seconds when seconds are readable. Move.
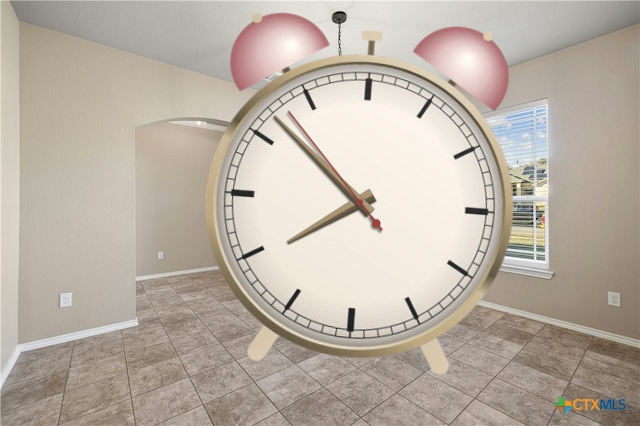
7,51,53
